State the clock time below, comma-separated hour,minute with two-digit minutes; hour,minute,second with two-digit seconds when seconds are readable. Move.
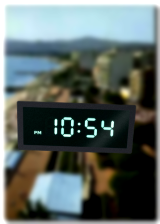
10,54
